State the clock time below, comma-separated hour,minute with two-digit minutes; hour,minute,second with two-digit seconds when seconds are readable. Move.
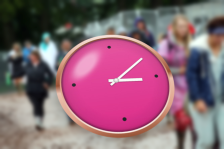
3,09
